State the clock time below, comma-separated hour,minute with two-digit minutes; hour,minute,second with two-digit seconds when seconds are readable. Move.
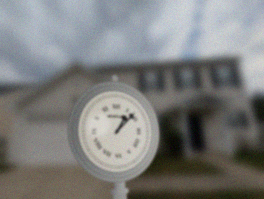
1,08
